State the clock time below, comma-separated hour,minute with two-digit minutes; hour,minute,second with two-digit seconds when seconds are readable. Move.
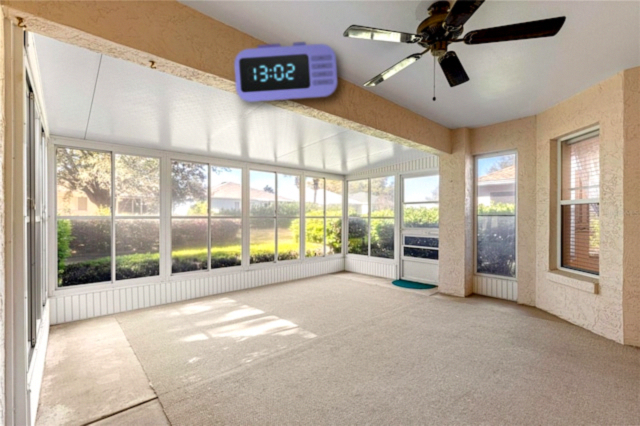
13,02
